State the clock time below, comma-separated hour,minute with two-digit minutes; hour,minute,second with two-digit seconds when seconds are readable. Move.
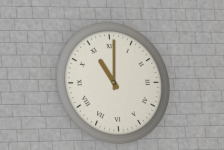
11,01
